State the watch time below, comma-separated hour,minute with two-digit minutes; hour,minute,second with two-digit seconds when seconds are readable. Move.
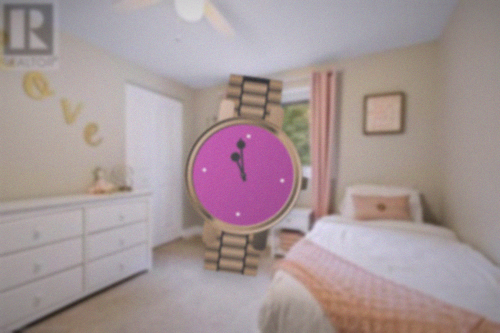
10,58
